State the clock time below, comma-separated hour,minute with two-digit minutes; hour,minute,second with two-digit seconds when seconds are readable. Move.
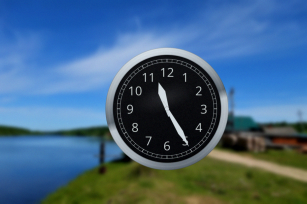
11,25
